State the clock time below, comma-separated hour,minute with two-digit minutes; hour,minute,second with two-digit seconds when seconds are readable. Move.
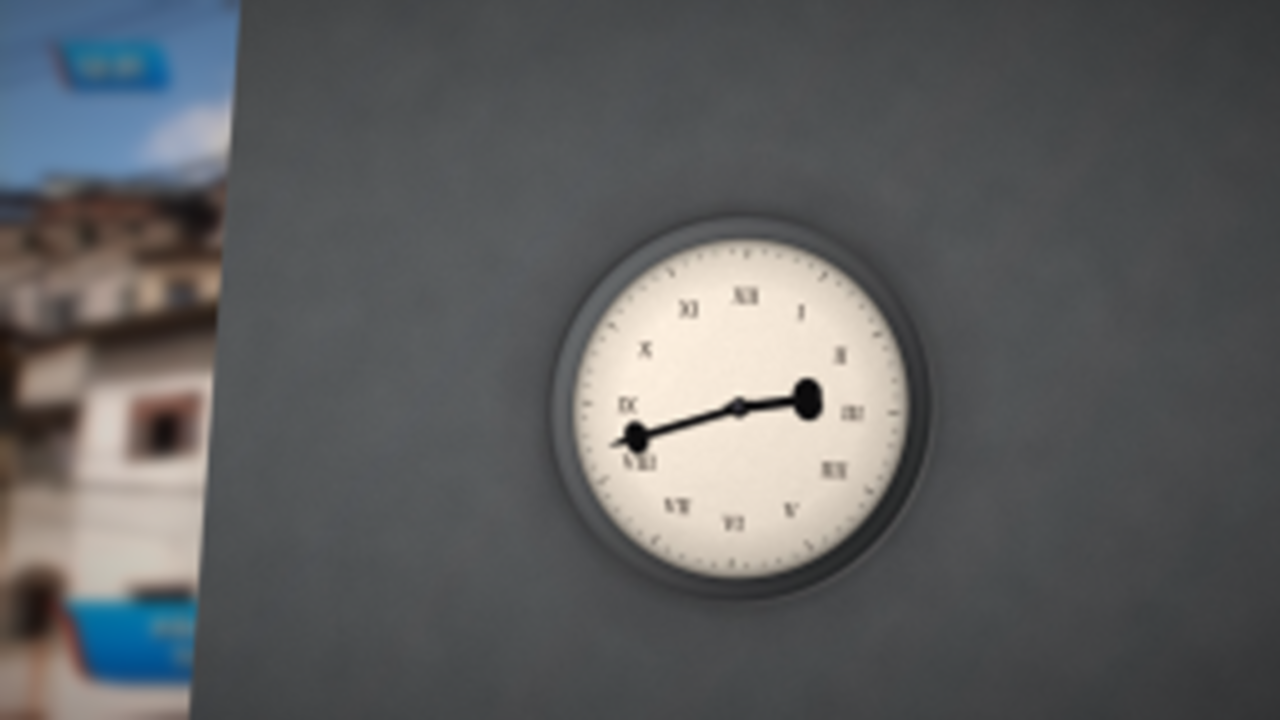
2,42
